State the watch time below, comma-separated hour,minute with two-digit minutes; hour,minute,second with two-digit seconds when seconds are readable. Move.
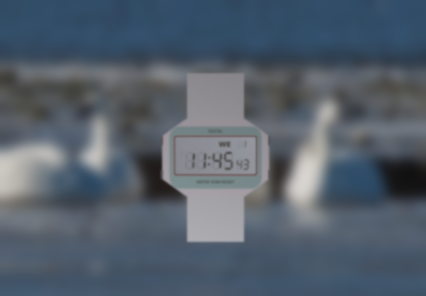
11,45,43
